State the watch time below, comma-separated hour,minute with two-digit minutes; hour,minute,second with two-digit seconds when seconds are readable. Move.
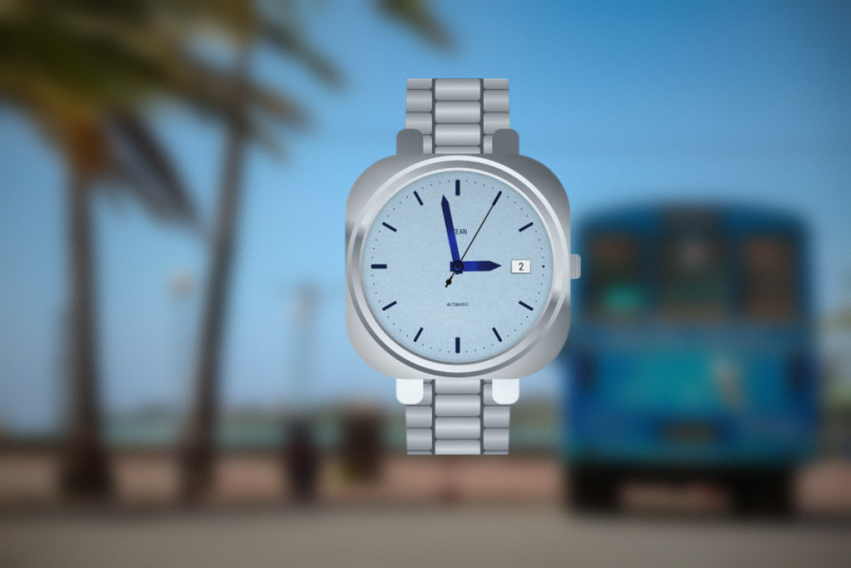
2,58,05
